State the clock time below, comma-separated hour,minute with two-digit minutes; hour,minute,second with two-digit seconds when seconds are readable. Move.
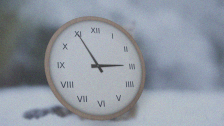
2,55
